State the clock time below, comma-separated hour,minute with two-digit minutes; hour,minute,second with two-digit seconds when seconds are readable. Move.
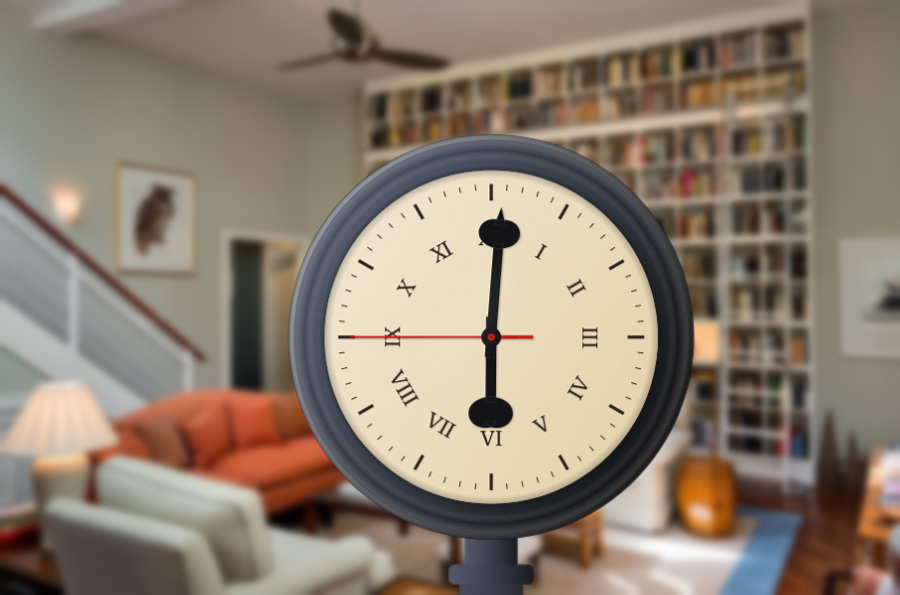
6,00,45
